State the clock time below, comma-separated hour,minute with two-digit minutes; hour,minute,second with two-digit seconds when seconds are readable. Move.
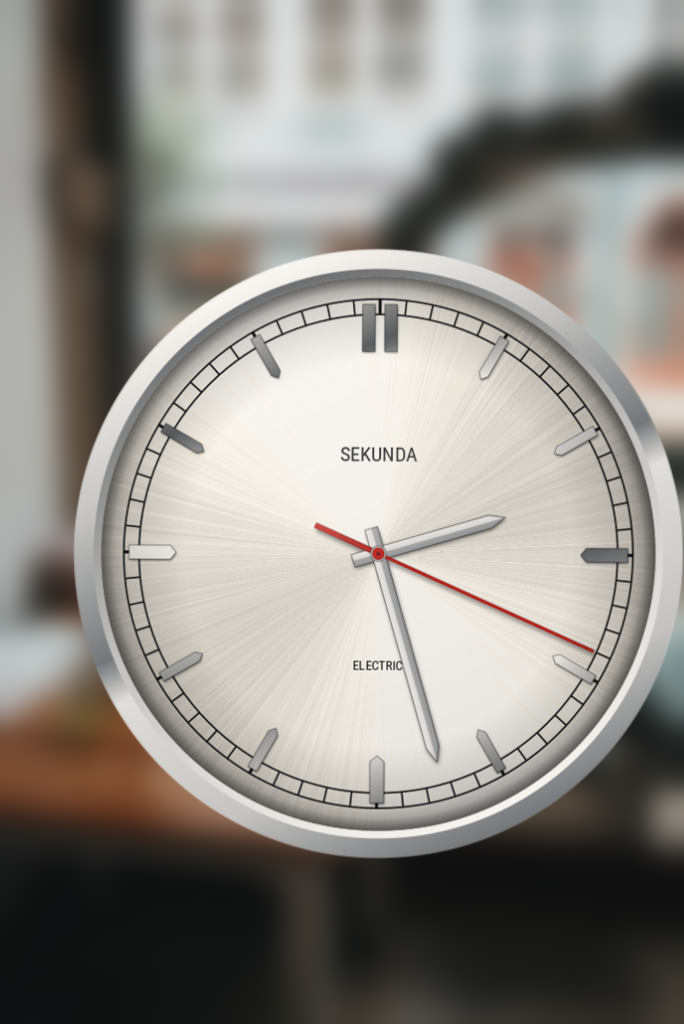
2,27,19
